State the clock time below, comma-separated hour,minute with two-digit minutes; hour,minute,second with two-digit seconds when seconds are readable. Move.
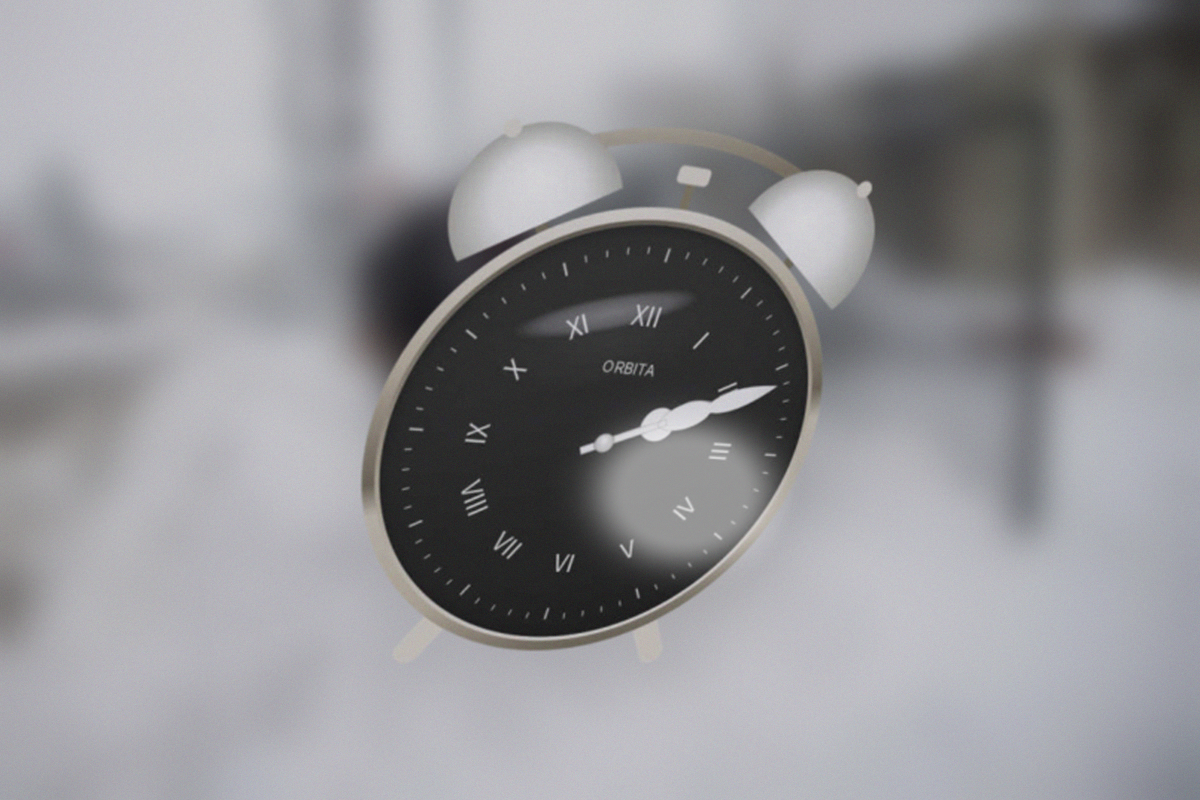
2,11
